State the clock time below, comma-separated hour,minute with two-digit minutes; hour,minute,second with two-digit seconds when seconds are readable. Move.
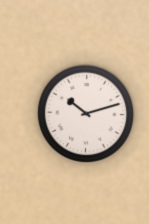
10,12
